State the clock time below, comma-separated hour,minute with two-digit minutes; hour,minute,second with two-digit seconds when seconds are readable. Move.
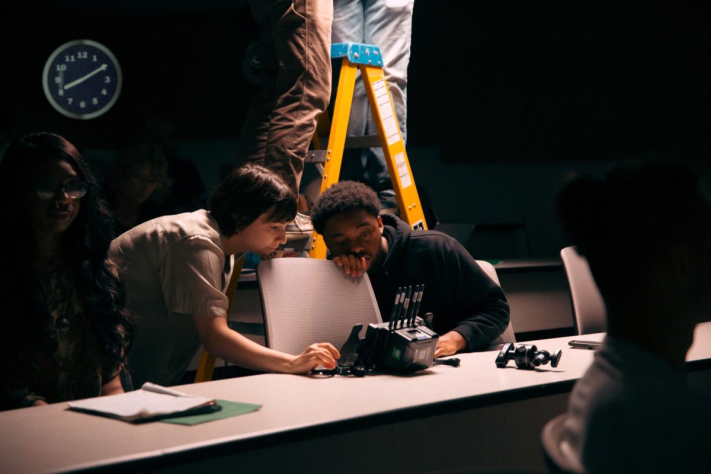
8,10
